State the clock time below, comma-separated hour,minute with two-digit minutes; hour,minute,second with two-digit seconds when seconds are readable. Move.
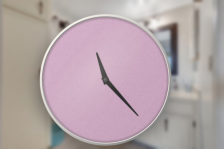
11,23
